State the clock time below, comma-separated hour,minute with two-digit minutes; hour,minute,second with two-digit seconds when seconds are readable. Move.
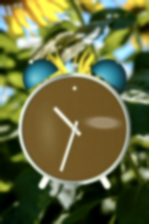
10,33
